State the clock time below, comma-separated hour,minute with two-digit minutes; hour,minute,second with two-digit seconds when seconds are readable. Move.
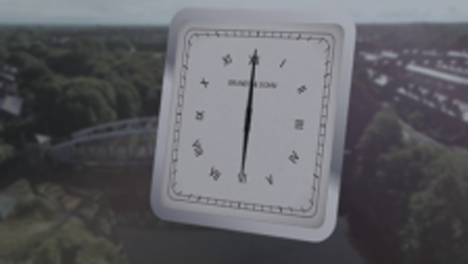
6,00
